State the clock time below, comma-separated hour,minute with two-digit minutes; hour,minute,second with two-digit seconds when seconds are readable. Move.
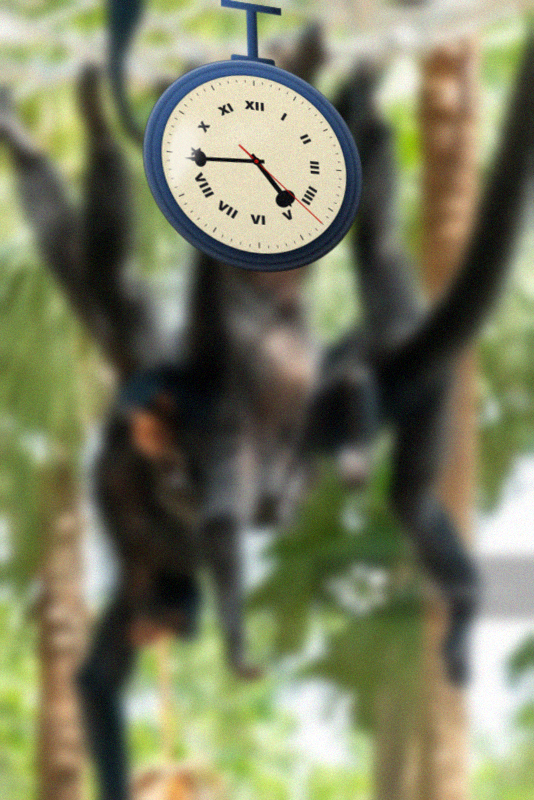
4,44,22
